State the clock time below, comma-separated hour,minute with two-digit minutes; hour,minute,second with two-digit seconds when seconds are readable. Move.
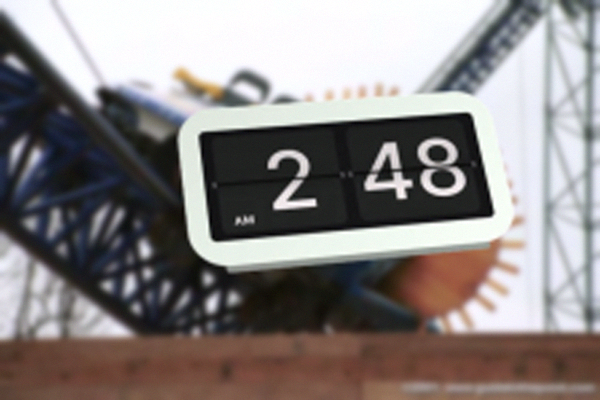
2,48
